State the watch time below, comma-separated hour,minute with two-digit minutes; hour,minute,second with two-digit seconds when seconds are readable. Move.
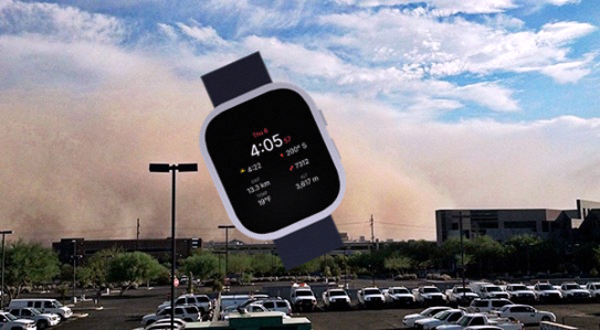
4,05
